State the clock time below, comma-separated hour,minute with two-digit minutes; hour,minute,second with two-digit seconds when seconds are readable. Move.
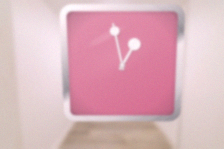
12,58
